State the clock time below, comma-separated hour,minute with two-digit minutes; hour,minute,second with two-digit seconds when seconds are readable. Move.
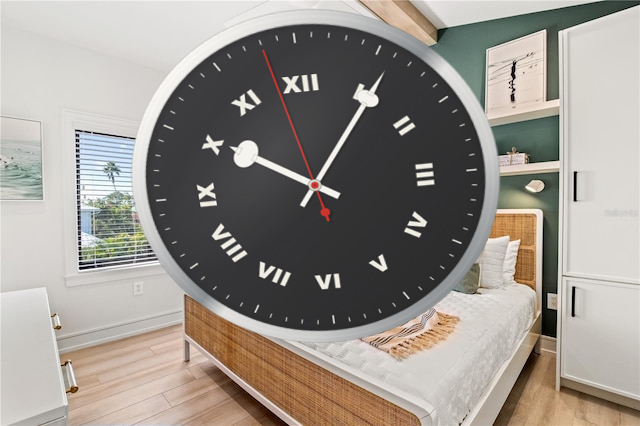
10,05,58
